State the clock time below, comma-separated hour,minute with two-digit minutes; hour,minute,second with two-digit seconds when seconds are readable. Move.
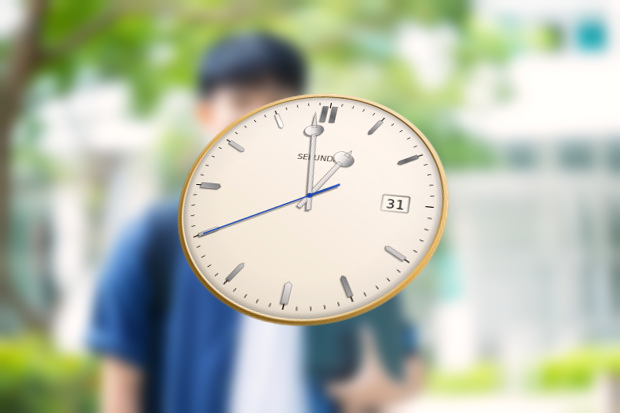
12,58,40
